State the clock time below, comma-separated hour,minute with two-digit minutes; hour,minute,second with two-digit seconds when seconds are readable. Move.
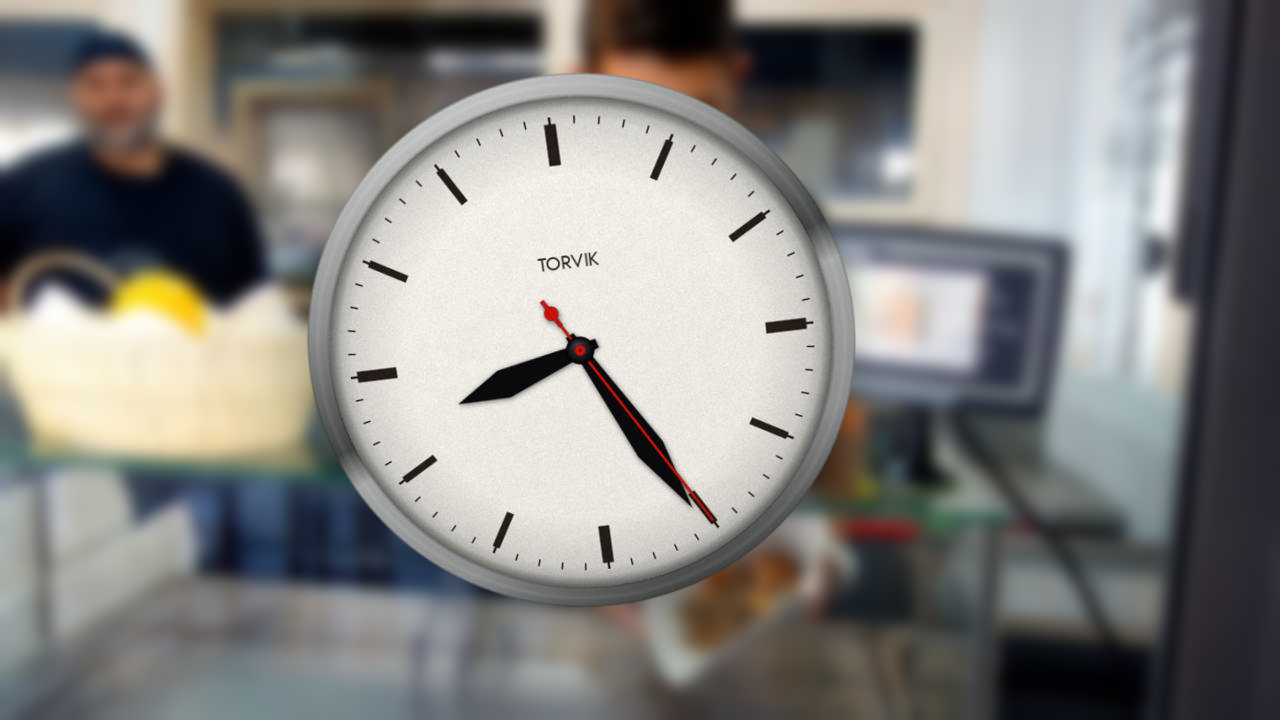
8,25,25
